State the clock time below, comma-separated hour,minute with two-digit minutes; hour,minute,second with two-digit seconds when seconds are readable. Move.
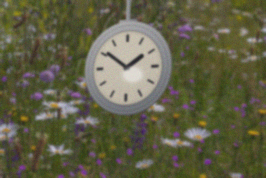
1,51
